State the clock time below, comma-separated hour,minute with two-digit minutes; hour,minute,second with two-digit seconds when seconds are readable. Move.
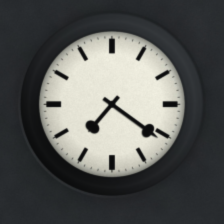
7,21
